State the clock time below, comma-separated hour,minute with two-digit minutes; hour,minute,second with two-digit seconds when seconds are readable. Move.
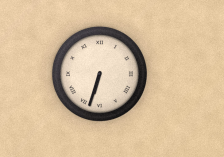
6,33
